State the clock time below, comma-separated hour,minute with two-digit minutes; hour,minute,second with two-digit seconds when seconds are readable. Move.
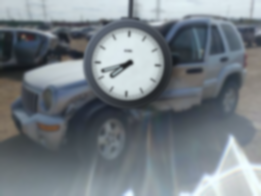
7,42
